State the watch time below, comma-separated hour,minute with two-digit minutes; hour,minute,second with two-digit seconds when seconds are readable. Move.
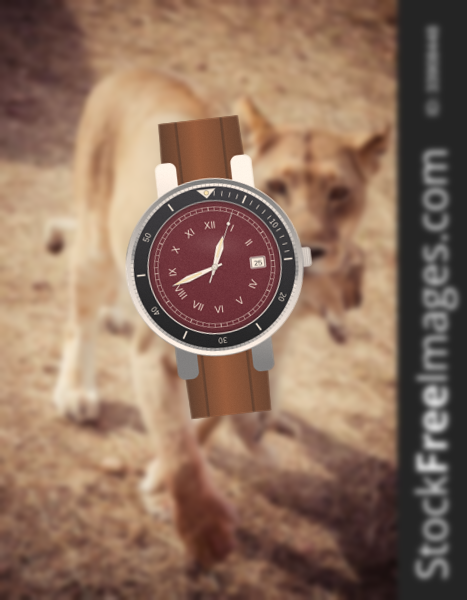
12,42,04
